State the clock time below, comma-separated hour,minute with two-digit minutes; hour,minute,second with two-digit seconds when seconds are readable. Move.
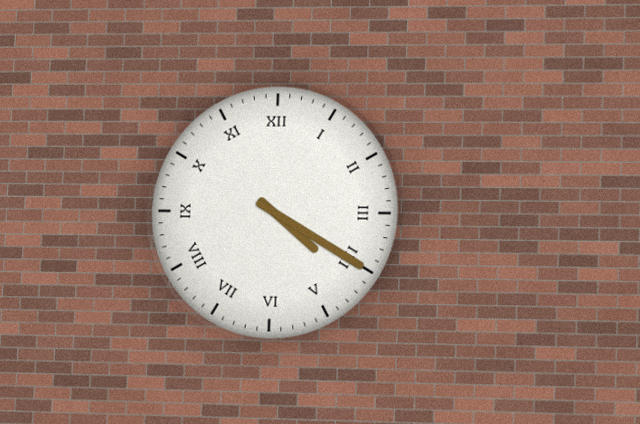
4,20
